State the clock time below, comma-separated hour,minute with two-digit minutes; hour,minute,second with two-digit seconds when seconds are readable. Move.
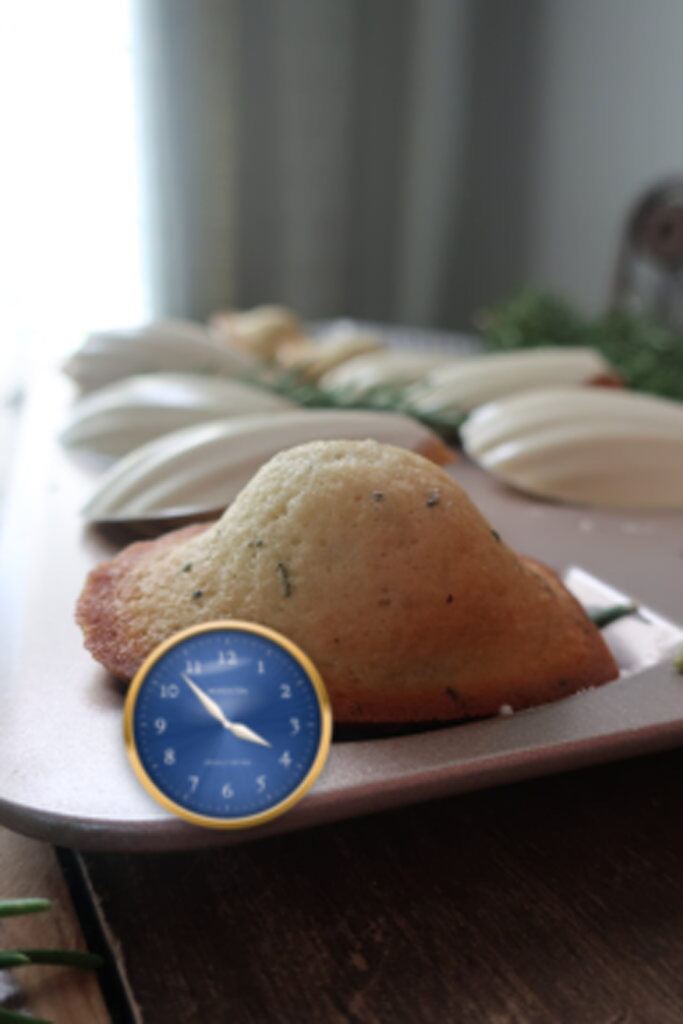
3,53
